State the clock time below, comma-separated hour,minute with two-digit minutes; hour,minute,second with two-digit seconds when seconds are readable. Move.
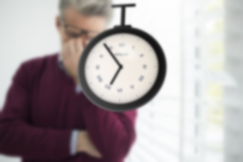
6,54
